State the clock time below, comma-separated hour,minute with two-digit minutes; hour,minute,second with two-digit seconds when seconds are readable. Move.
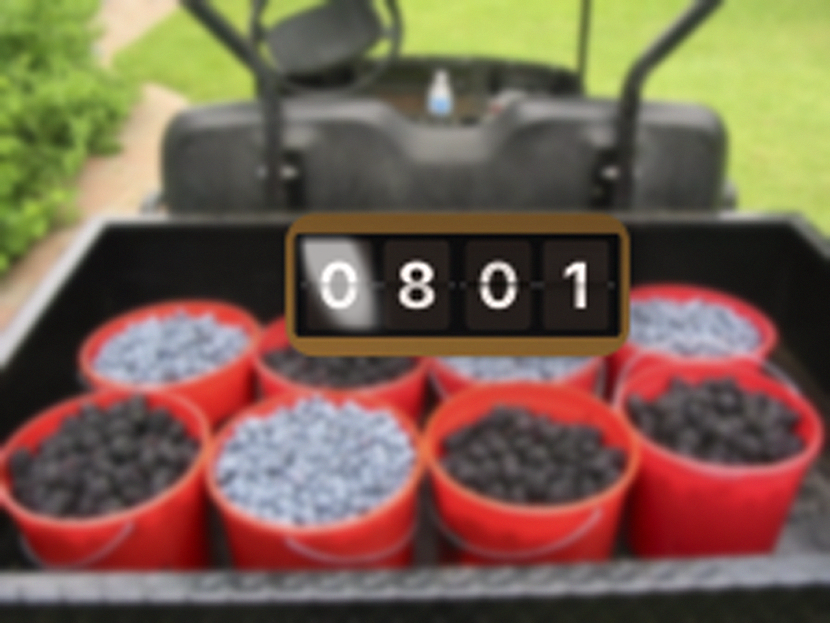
8,01
